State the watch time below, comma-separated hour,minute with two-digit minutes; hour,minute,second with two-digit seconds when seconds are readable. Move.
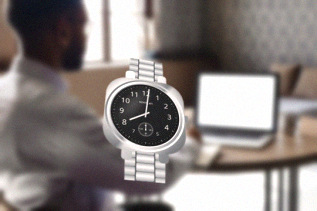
8,01
